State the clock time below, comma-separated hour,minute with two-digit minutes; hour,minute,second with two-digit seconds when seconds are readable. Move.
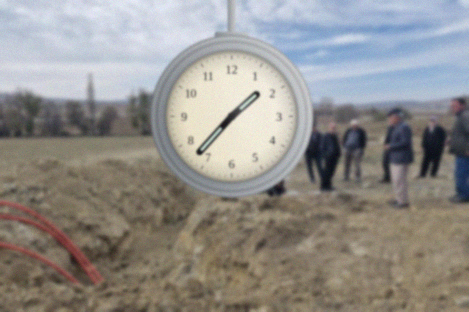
1,37
